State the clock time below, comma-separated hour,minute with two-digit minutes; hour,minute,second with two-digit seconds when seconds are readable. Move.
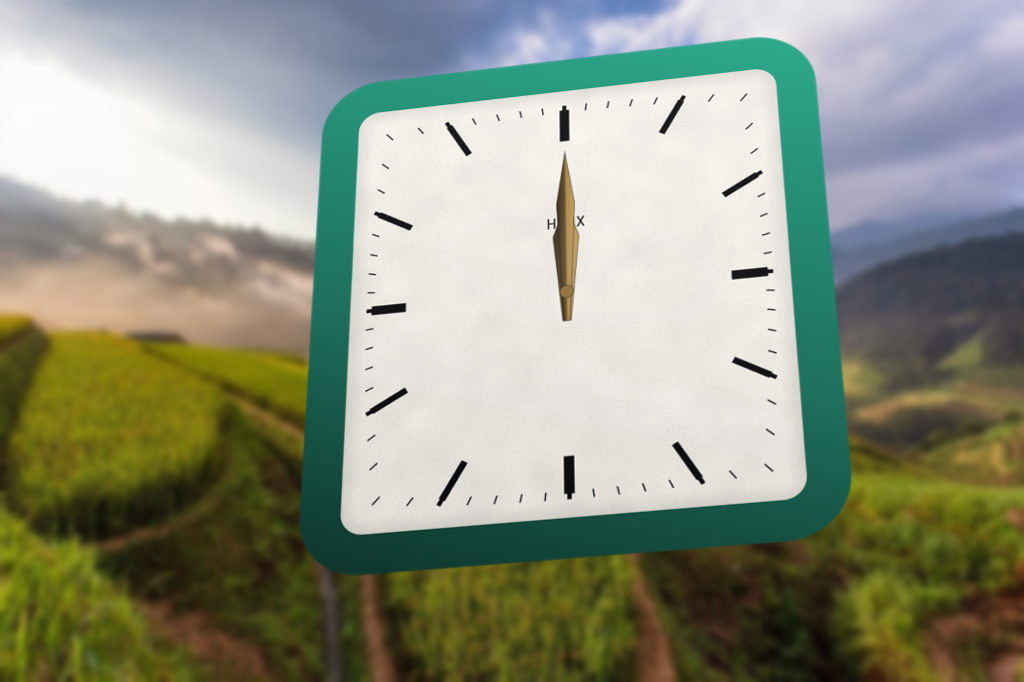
12,00
